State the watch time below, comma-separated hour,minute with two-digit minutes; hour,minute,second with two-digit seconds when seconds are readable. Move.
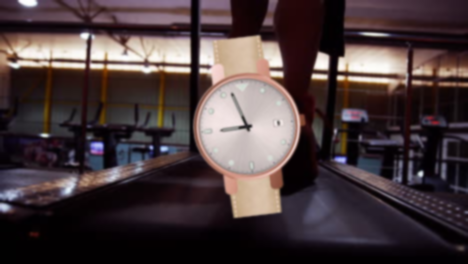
8,57
